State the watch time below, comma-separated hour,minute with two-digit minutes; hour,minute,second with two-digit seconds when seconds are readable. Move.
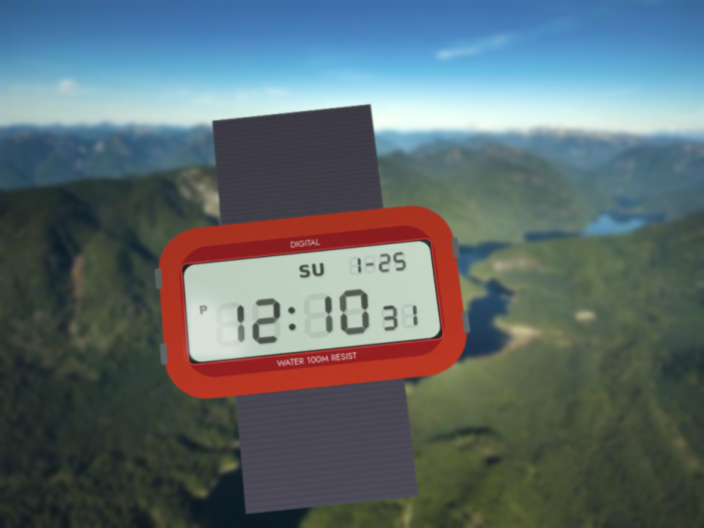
12,10,31
